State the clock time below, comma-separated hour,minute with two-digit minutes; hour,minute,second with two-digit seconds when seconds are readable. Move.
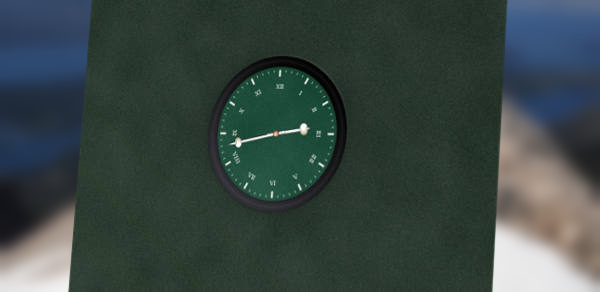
2,43
